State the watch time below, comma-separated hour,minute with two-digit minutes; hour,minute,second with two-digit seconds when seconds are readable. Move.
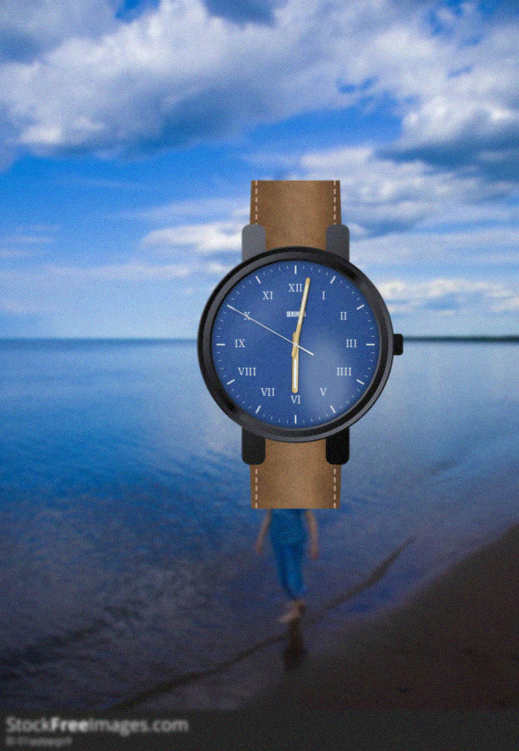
6,01,50
